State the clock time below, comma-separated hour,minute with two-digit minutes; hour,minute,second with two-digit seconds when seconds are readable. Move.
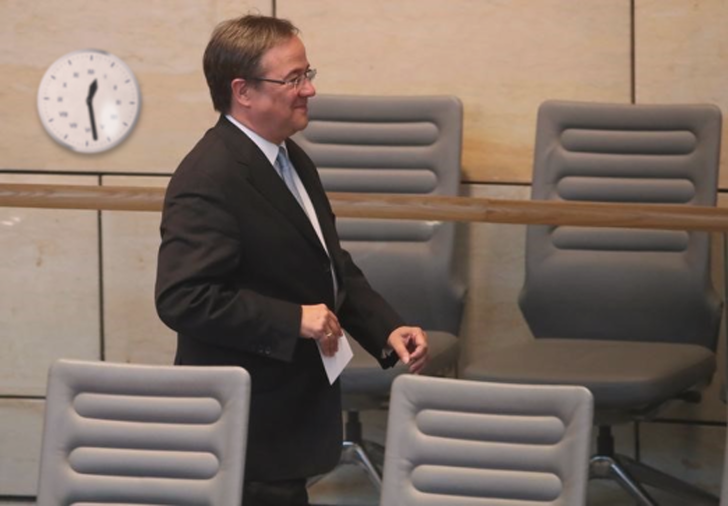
12,28
